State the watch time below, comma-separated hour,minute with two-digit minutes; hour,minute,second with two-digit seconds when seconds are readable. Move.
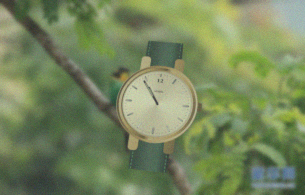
10,54
